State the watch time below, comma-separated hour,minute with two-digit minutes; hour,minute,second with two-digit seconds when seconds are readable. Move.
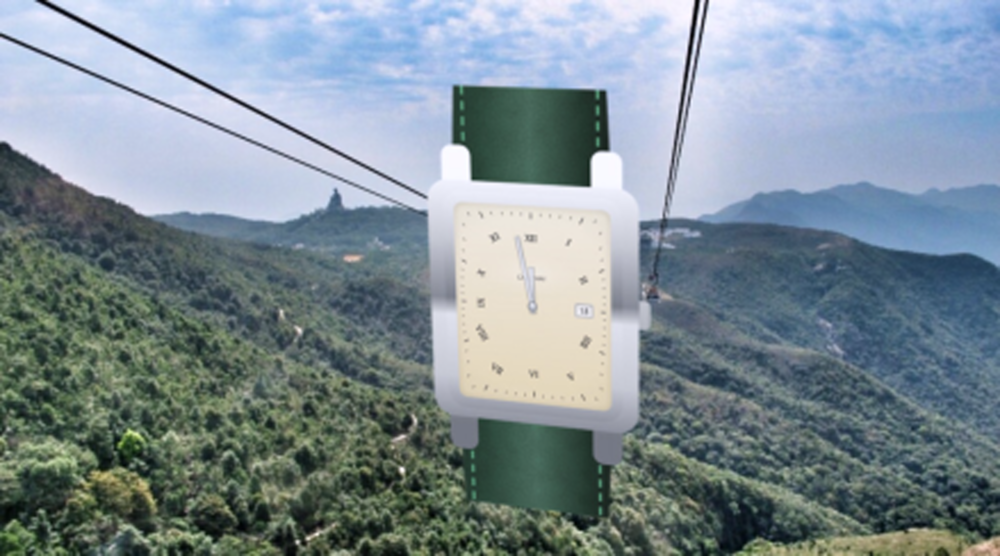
11,58
